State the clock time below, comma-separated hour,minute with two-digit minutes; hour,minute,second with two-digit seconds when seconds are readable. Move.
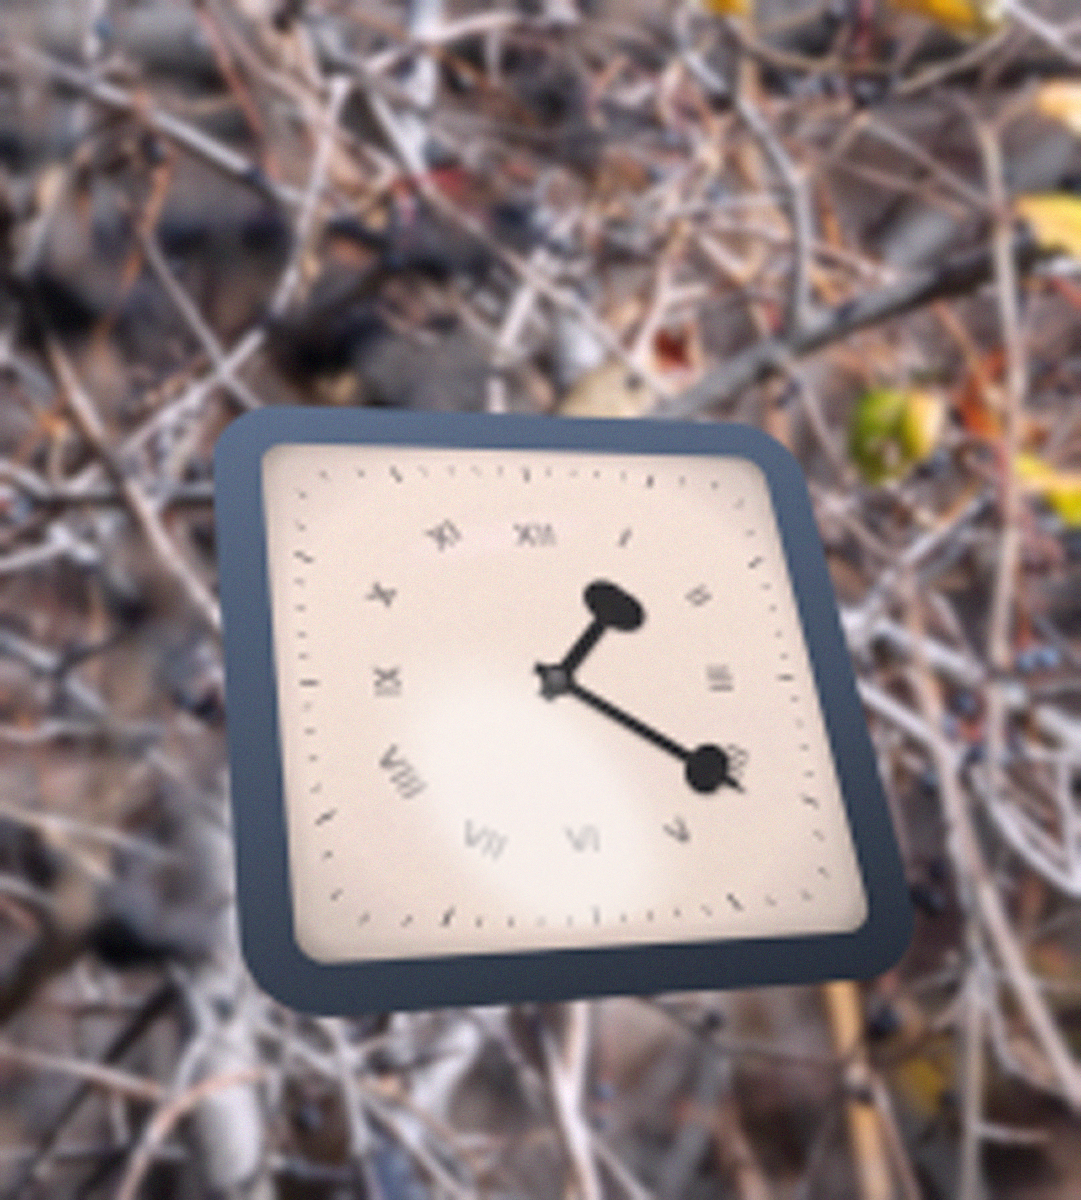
1,21
